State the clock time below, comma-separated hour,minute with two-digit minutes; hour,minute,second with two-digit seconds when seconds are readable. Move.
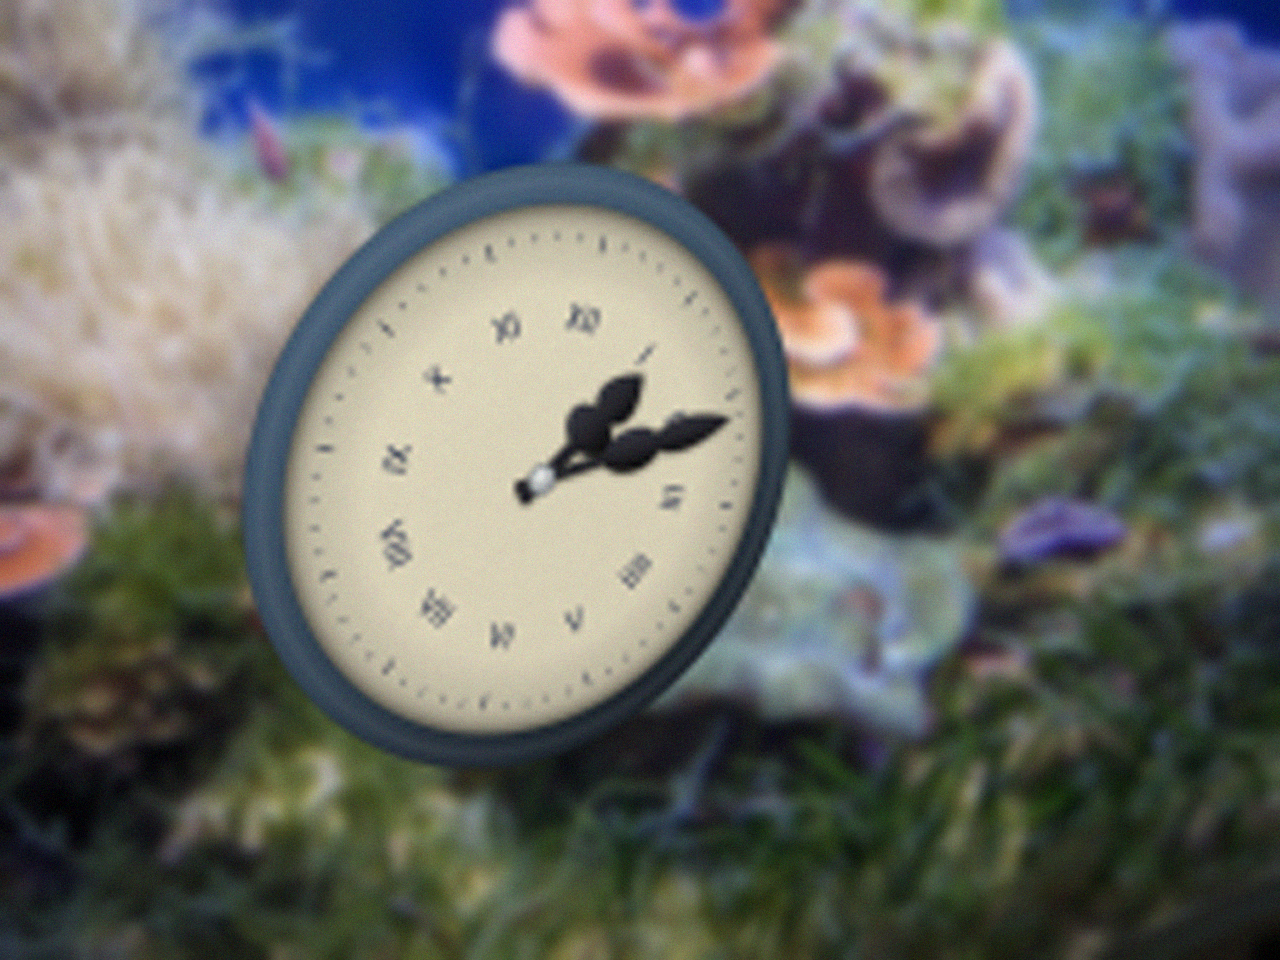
1,11
